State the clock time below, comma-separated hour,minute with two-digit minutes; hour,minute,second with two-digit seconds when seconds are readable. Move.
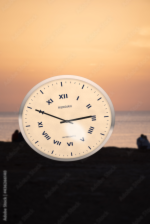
2,50
